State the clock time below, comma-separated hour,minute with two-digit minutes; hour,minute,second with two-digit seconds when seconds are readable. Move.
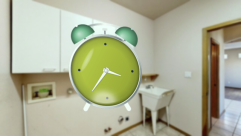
3,36
